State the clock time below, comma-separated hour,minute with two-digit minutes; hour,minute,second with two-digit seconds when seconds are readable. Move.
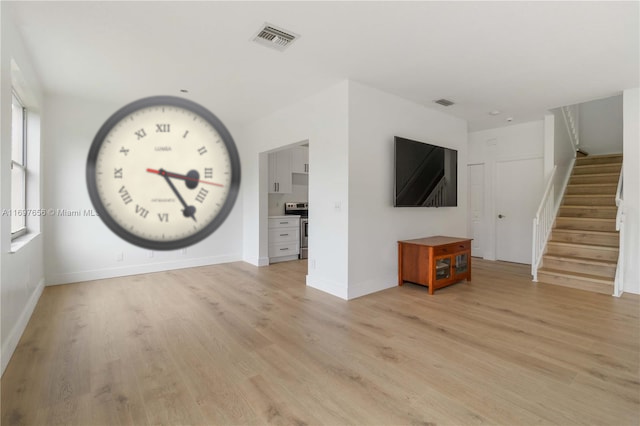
3,24,17
